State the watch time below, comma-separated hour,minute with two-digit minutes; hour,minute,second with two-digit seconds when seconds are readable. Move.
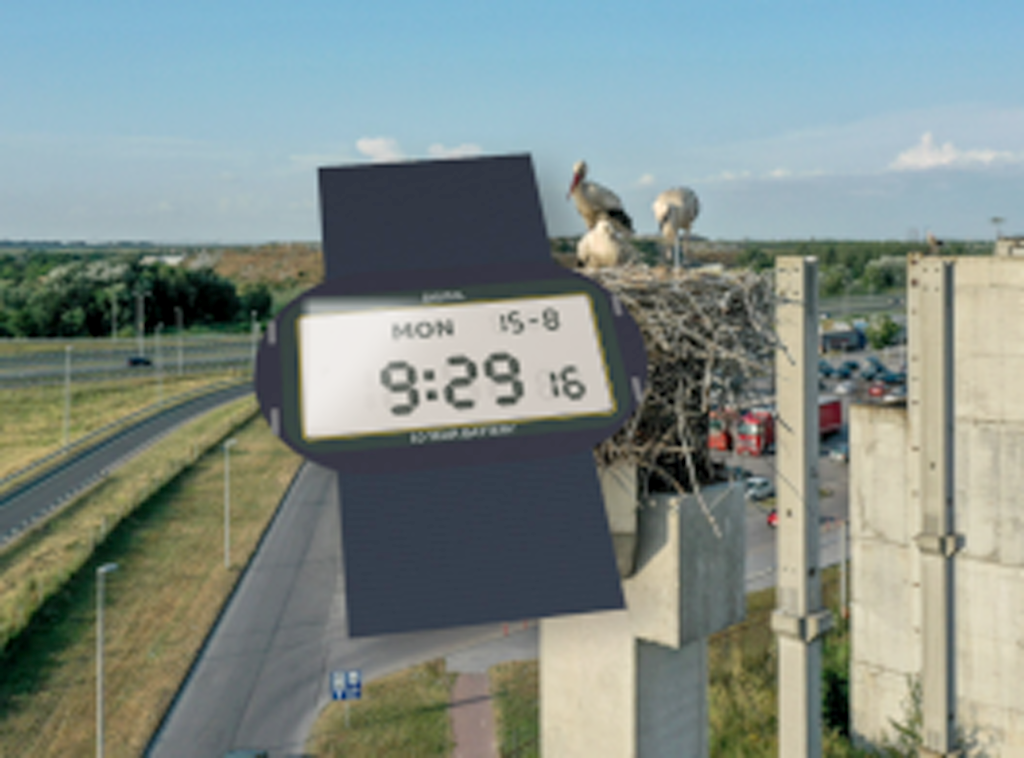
9,29,16
